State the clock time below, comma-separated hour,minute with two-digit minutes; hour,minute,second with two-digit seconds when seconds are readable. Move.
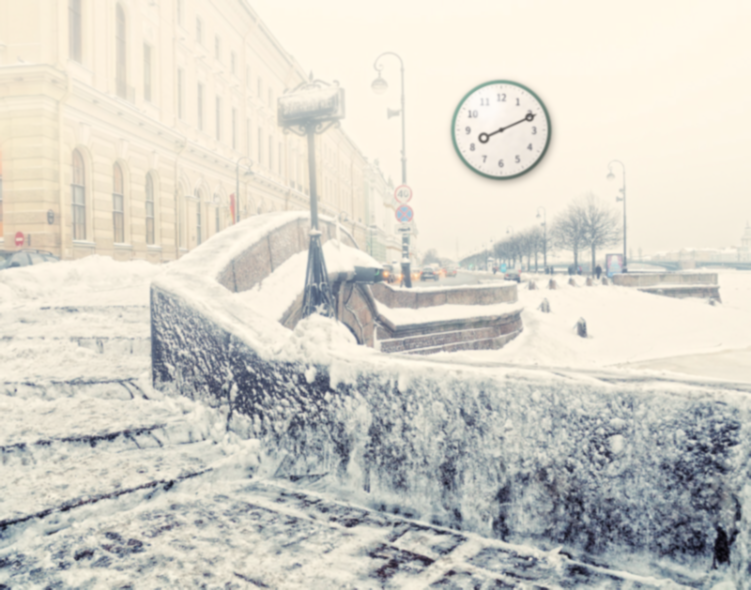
8,11
